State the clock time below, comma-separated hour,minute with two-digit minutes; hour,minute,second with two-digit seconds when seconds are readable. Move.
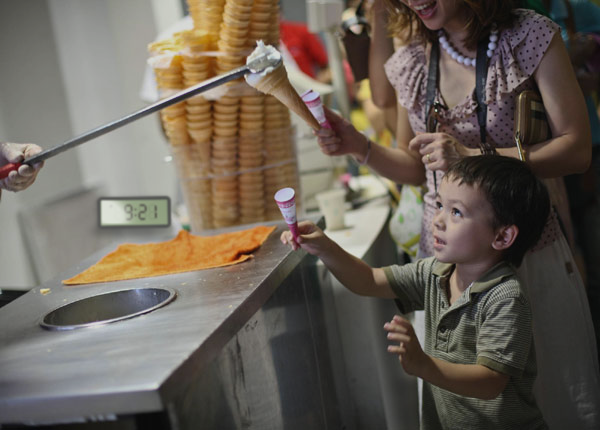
9,21
